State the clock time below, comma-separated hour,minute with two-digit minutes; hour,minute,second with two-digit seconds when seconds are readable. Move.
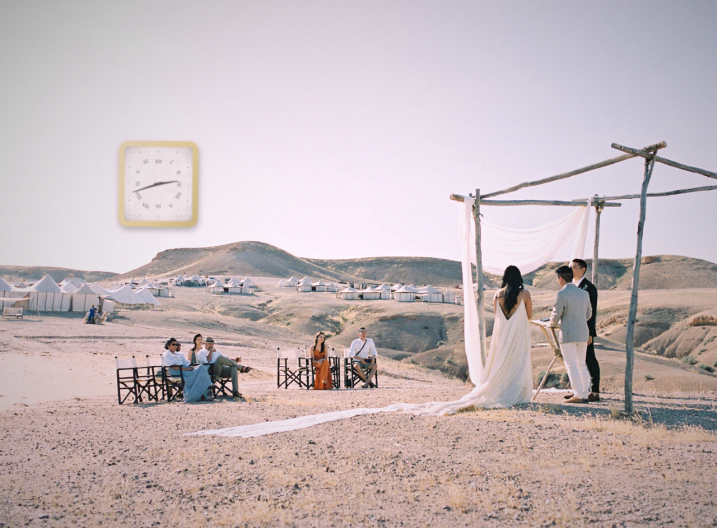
2,42
